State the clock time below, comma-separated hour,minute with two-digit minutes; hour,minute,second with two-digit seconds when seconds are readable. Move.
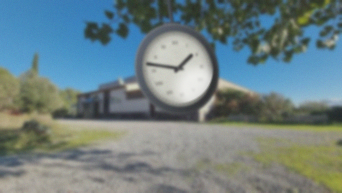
1,47
